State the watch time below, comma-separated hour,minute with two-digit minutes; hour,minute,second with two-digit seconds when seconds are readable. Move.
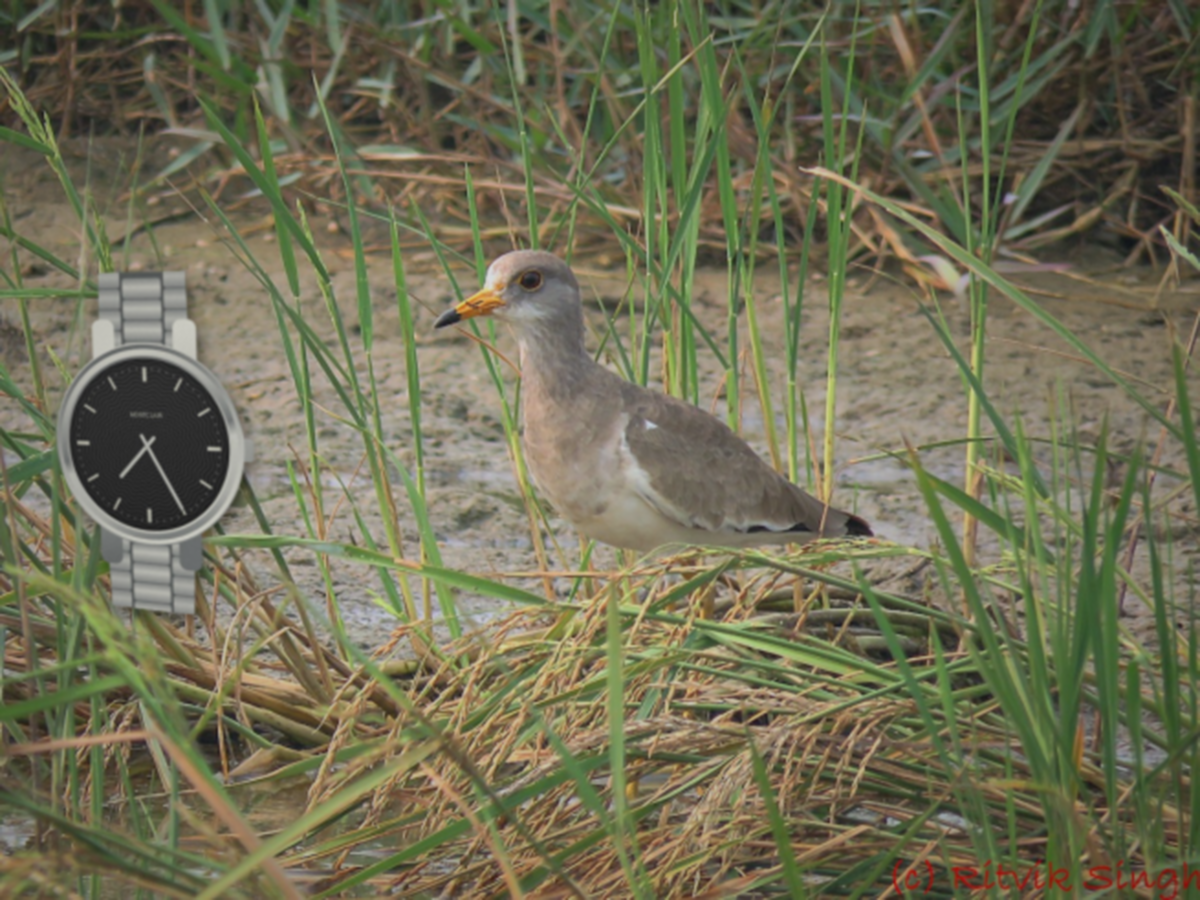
7,25
